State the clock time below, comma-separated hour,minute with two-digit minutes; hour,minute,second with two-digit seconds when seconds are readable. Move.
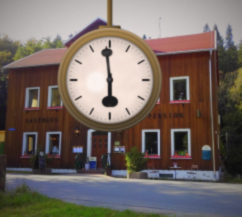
5,59
